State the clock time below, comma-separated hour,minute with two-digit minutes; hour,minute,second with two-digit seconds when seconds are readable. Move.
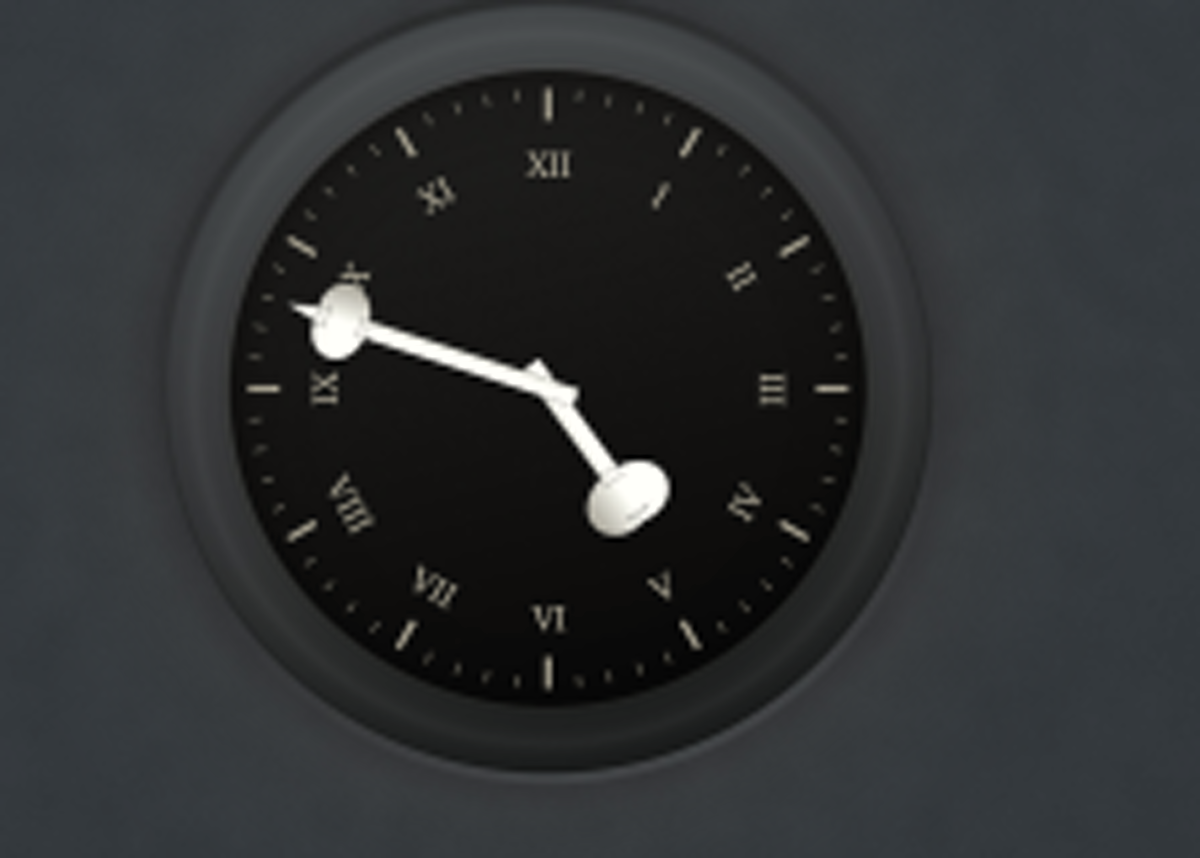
4,48
